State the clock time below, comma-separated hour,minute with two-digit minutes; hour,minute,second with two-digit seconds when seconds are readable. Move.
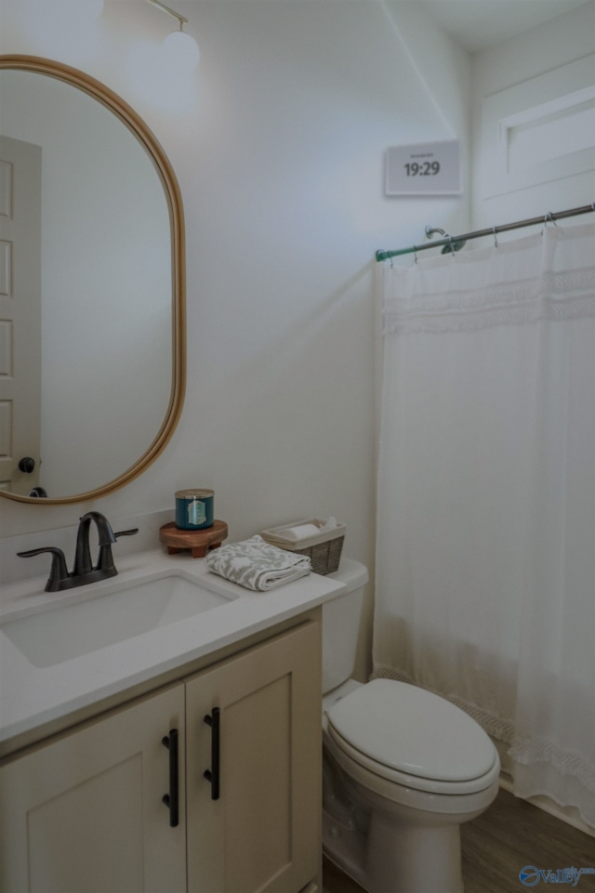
19,29
